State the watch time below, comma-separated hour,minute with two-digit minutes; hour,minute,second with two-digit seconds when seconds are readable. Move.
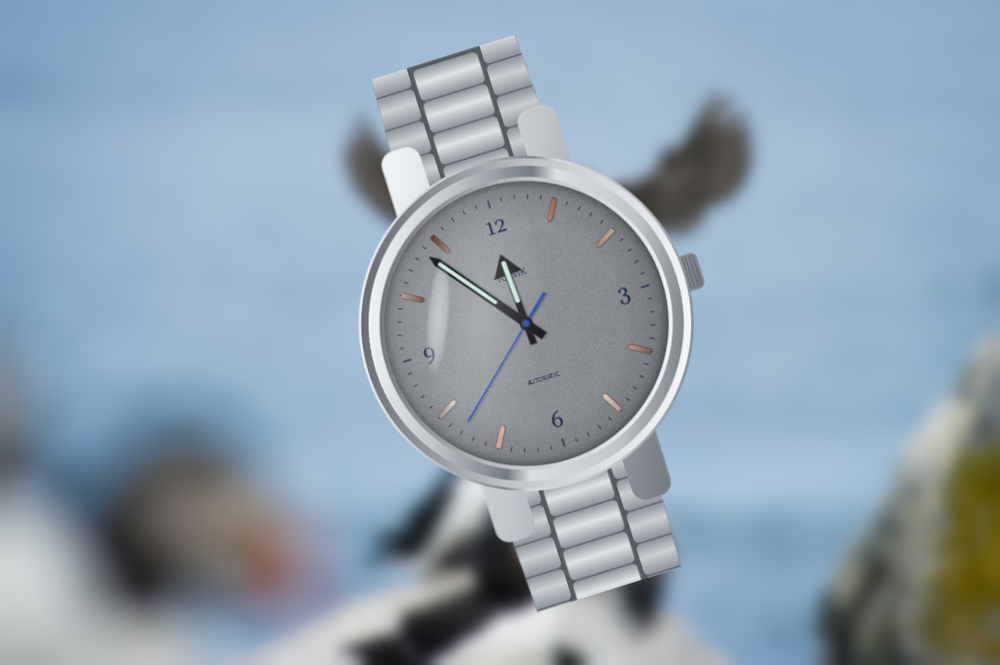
11,53,38
